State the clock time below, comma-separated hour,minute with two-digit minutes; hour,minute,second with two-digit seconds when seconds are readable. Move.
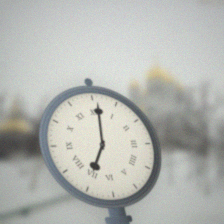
7,01
